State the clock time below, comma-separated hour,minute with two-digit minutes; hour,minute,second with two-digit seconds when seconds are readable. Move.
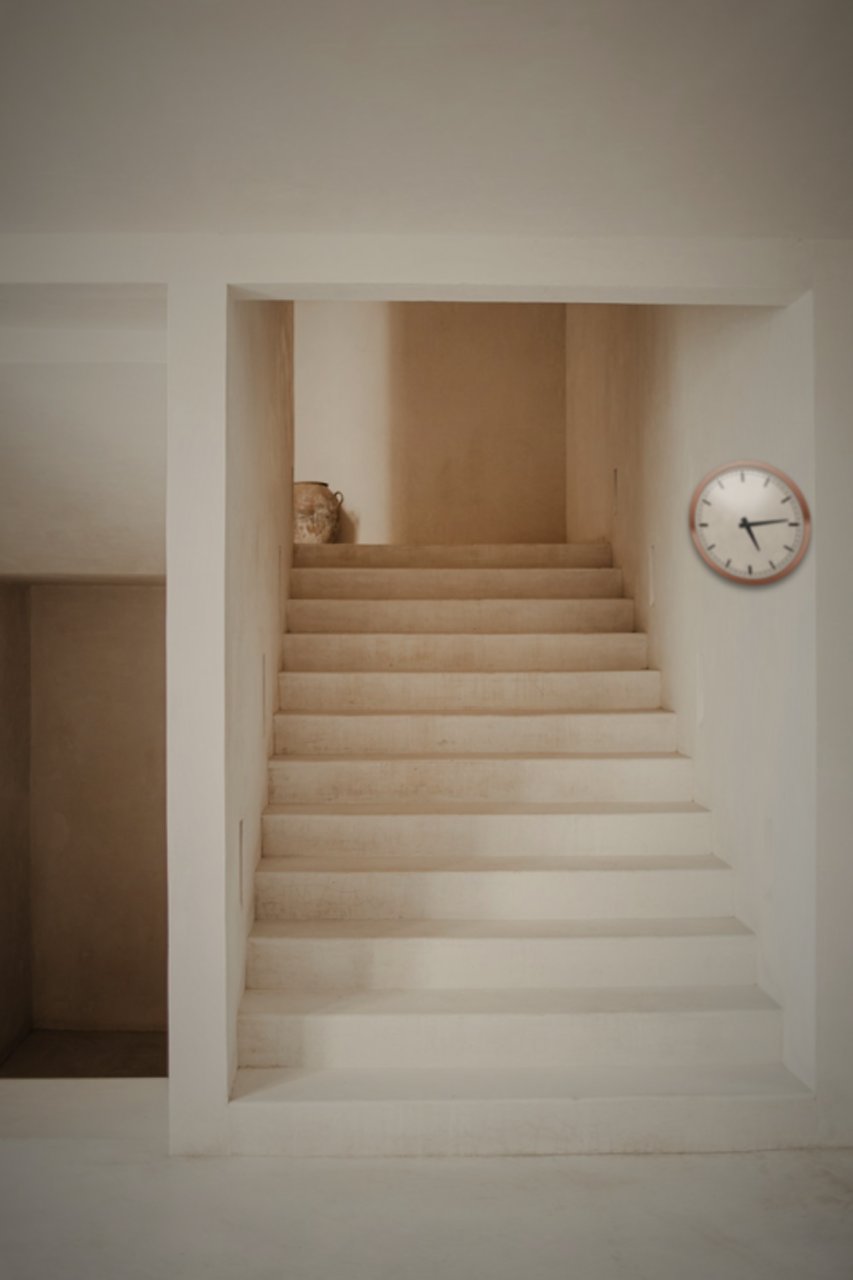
5,14
